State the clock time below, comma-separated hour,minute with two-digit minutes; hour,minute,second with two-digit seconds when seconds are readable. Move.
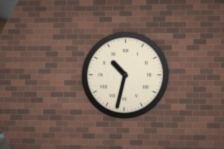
10,32
